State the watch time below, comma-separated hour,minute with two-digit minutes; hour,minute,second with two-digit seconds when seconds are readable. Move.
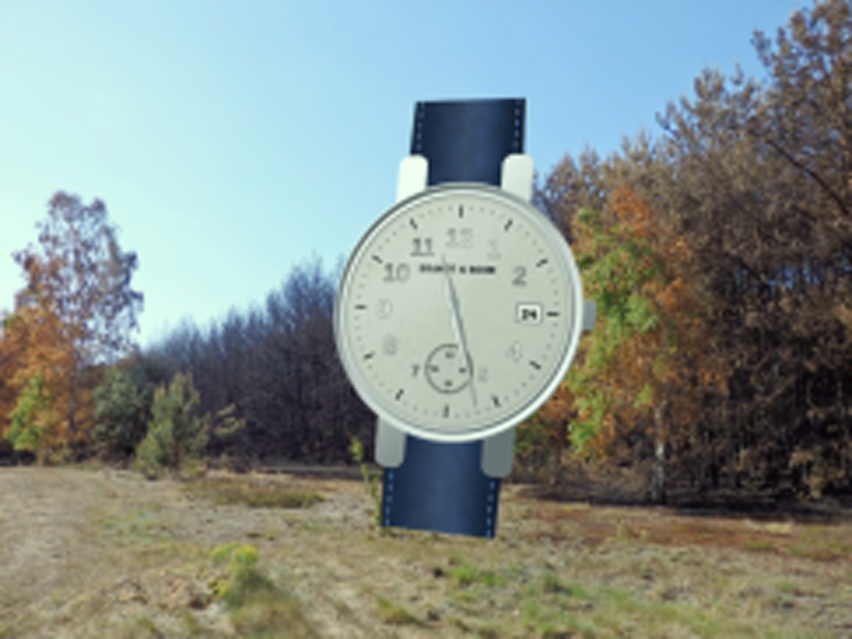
11,27
